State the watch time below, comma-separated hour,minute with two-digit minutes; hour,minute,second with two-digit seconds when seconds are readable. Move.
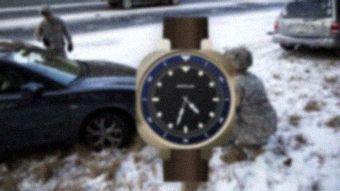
4,33
